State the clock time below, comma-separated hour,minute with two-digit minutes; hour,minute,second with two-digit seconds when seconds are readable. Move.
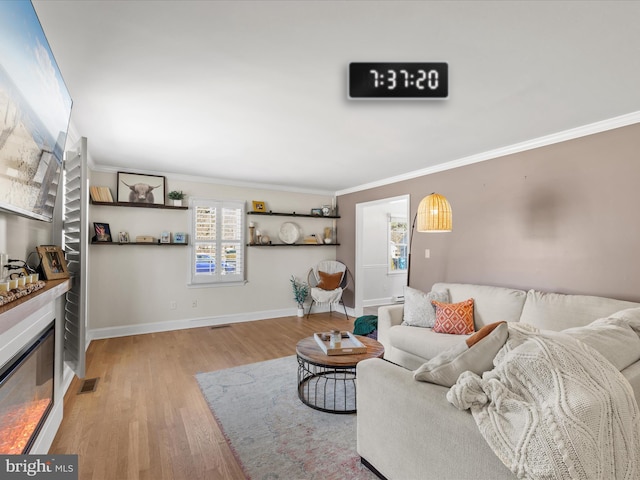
7,37,20
